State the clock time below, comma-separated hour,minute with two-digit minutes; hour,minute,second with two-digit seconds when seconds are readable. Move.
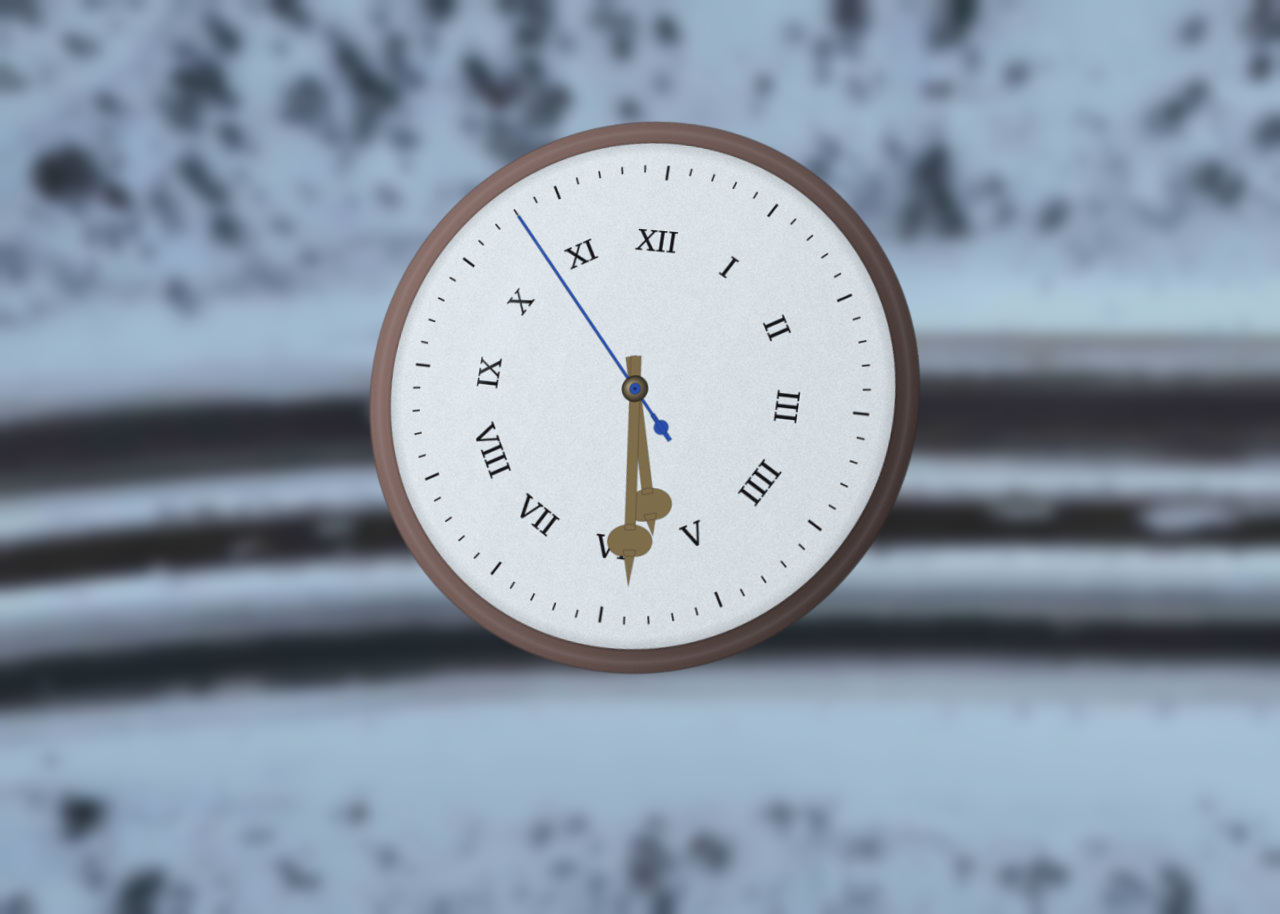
5,28,53
